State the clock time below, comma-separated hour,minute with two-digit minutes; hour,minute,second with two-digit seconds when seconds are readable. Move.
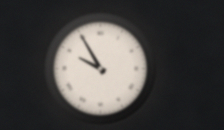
9,55
